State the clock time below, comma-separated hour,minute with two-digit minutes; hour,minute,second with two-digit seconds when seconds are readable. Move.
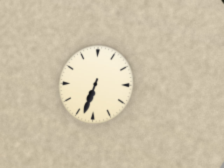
6,33
